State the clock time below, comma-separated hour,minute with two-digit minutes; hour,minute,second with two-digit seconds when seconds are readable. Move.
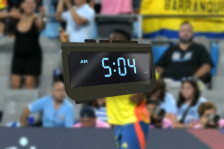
5,04
